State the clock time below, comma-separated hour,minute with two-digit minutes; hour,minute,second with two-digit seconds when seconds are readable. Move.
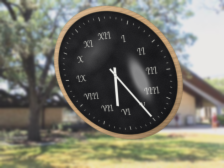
6,25
